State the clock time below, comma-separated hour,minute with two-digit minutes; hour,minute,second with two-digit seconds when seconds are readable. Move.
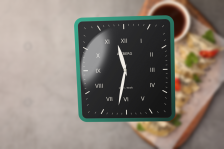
11,32
